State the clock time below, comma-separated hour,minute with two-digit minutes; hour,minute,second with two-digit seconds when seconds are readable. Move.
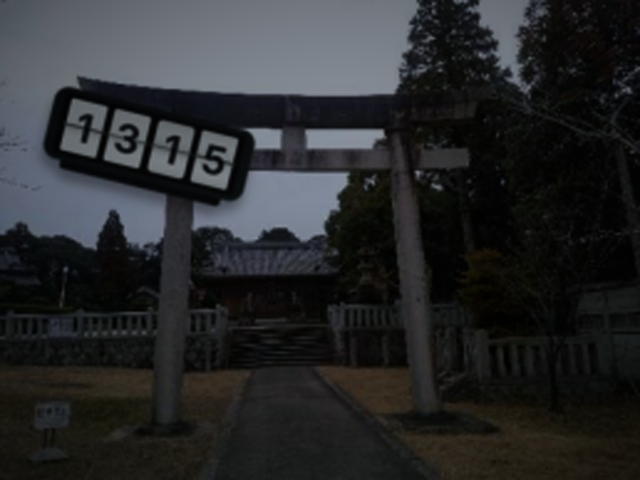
13,15
